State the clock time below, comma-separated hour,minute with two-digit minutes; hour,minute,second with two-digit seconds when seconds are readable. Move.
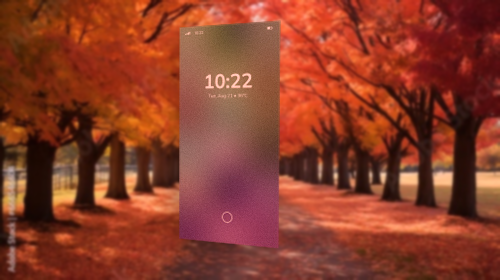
10,22
